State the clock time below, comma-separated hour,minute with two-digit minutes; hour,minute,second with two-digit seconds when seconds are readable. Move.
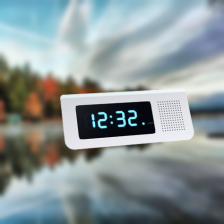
12,32
